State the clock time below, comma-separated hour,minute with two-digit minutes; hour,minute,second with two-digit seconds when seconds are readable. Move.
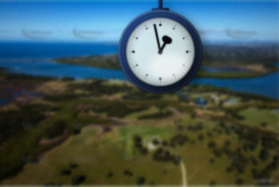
12,58
